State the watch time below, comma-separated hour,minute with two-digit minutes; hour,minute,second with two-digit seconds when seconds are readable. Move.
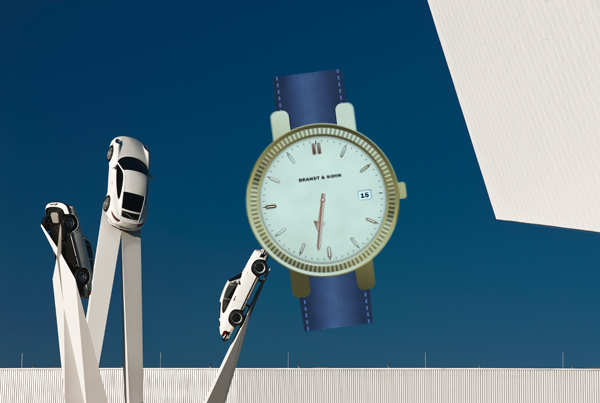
6,32
